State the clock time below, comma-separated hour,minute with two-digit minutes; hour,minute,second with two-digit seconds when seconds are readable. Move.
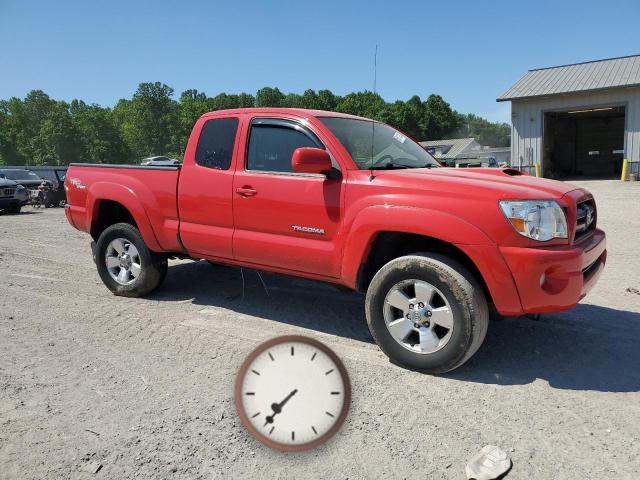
7,37
